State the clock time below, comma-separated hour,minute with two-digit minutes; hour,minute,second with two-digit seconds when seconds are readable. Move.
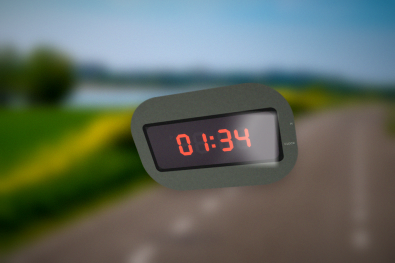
1,34
